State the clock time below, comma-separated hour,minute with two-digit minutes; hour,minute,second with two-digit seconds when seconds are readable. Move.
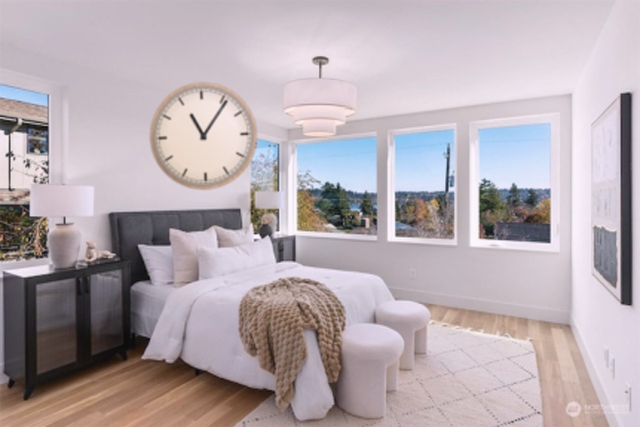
11,06
